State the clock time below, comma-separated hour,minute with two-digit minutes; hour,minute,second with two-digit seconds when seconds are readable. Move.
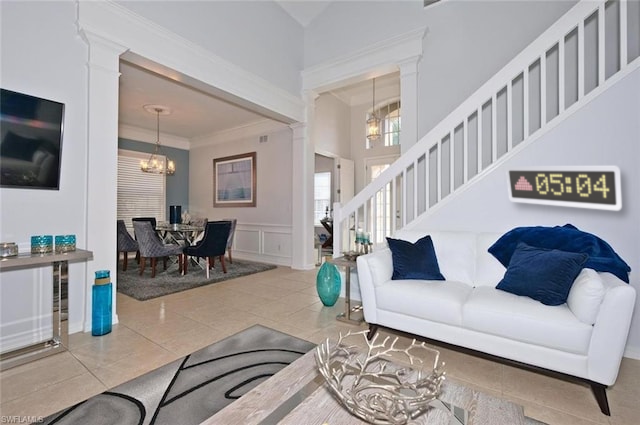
5,04
